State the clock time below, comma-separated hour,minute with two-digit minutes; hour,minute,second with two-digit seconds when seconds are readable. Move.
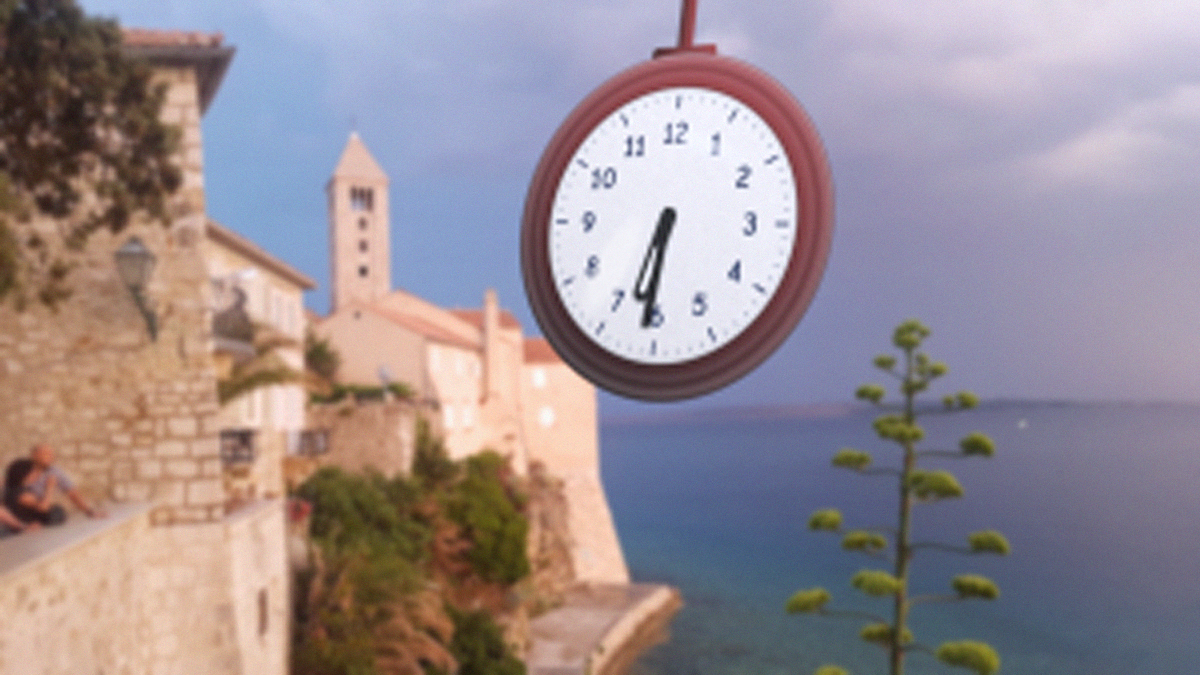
6,31
